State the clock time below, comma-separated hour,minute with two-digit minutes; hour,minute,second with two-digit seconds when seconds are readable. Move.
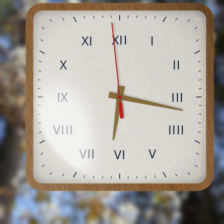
6,16,59
